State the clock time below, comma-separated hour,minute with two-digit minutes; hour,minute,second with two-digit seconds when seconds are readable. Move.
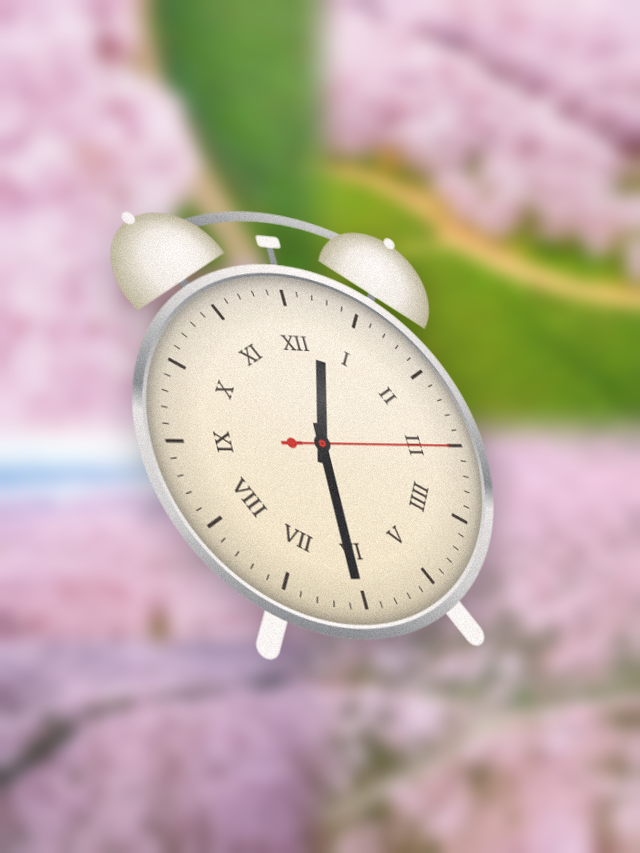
12,30,15
